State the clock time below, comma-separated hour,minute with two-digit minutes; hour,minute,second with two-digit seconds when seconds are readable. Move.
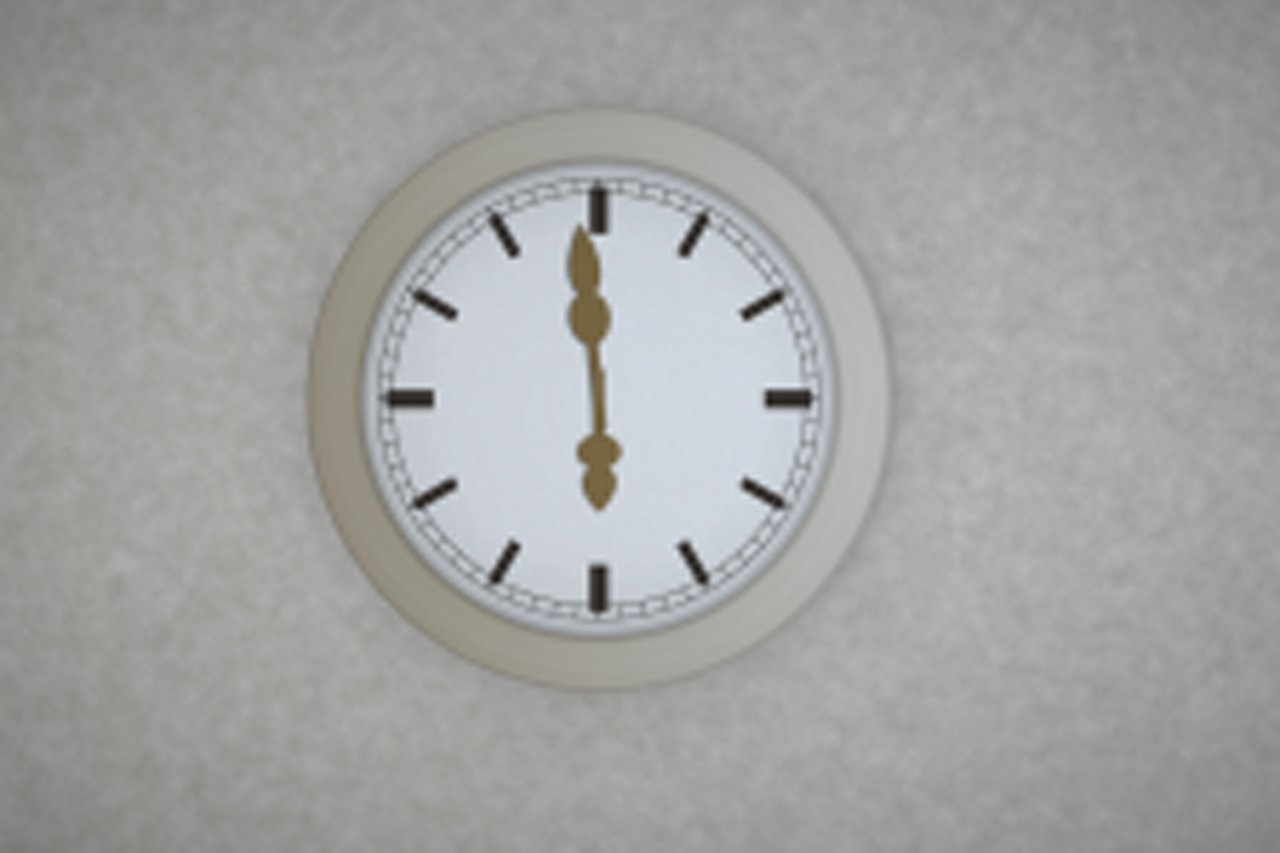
5,59
